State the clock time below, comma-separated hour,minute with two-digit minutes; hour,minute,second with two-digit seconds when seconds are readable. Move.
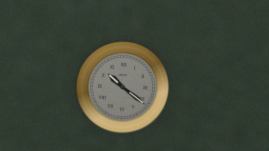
10,21
